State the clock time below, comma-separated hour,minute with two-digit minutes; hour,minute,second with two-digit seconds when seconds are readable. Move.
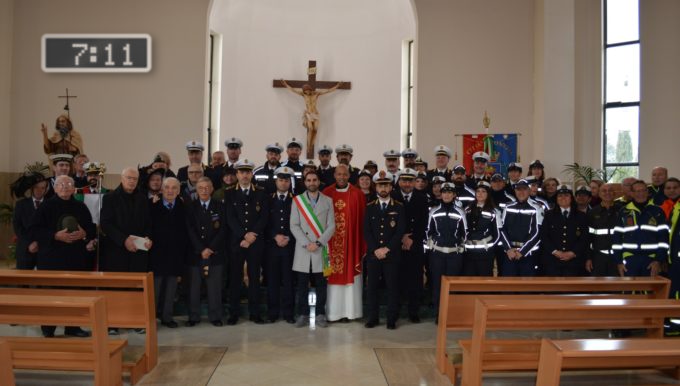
7,11
